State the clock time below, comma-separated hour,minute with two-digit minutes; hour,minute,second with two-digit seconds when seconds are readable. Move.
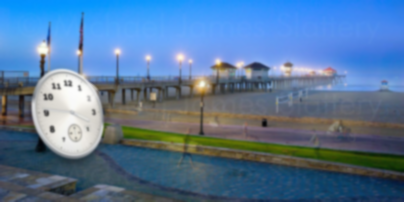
3,46
